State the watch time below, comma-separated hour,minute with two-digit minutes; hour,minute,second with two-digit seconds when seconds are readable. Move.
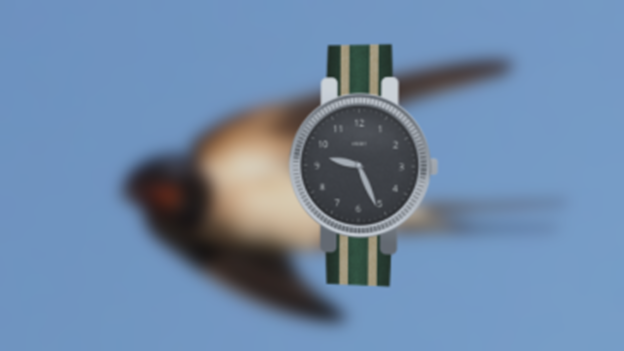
9,26
